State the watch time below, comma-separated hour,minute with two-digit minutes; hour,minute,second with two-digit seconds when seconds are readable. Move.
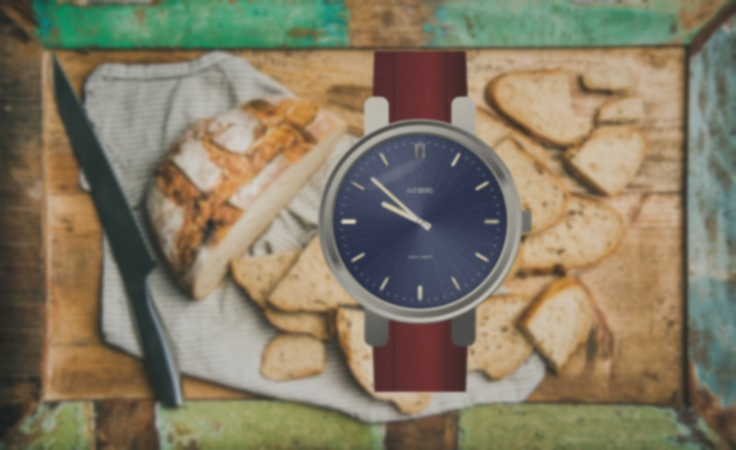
9,52
